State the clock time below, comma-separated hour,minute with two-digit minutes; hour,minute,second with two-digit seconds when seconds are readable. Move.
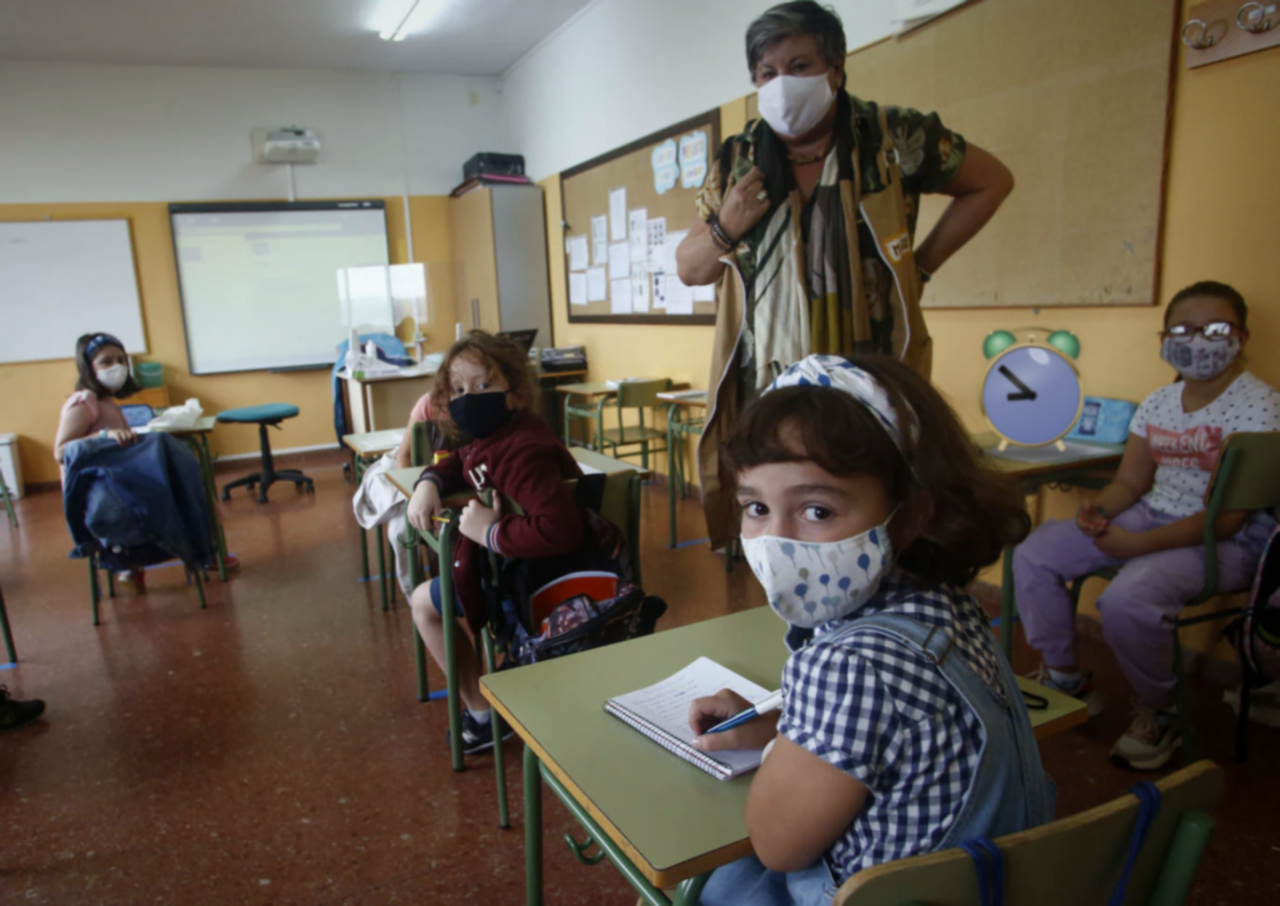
8,52
